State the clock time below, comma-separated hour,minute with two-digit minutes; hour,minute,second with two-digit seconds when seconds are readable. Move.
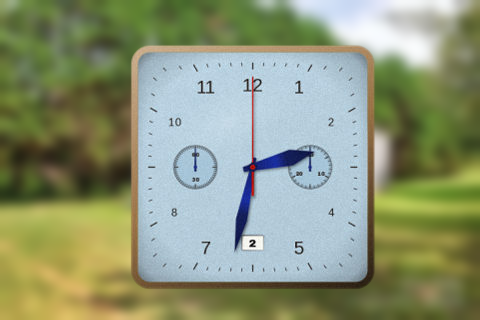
2,32
